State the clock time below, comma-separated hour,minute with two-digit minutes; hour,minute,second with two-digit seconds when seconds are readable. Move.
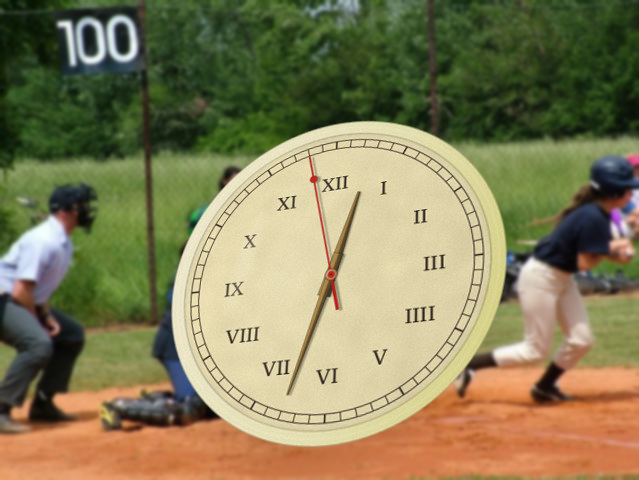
12,32,58
